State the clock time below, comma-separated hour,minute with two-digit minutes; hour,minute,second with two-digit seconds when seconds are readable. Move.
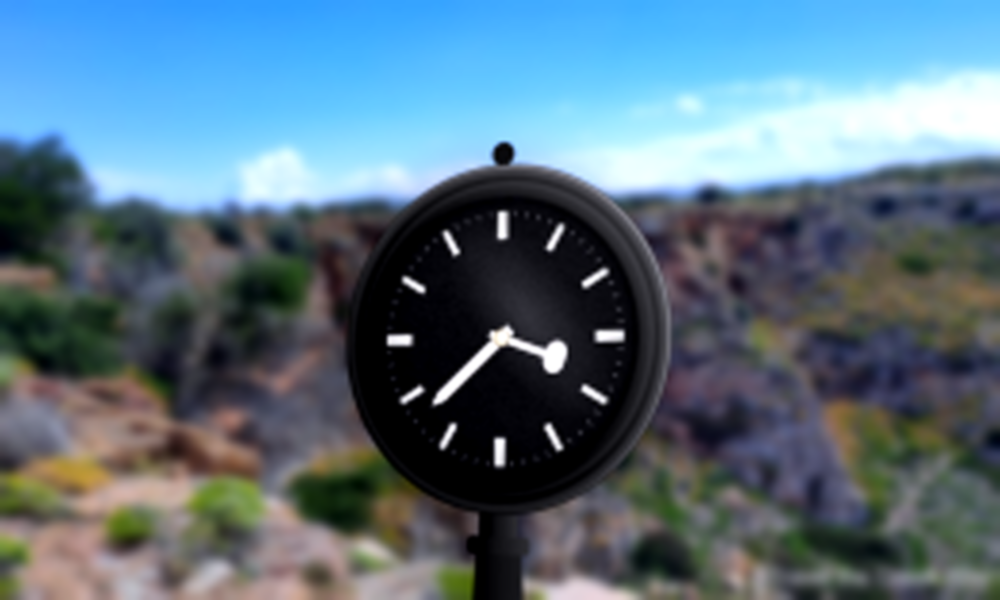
3,38
